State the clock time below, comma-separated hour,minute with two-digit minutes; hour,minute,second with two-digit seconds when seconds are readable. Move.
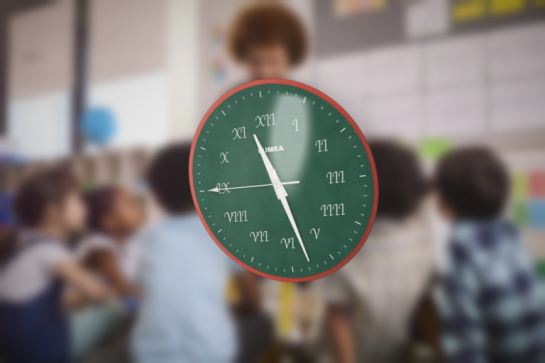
11,27,45
